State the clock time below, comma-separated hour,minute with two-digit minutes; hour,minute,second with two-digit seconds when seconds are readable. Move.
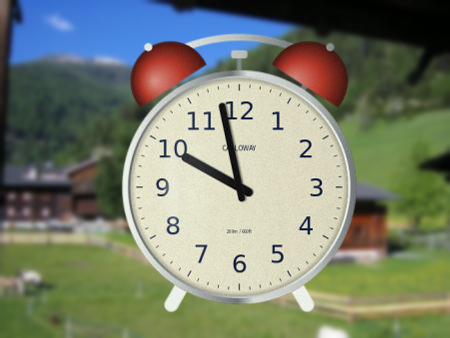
9,58
